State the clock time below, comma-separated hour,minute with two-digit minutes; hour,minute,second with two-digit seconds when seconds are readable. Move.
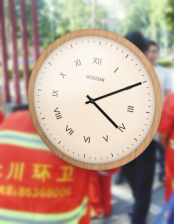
4,10
